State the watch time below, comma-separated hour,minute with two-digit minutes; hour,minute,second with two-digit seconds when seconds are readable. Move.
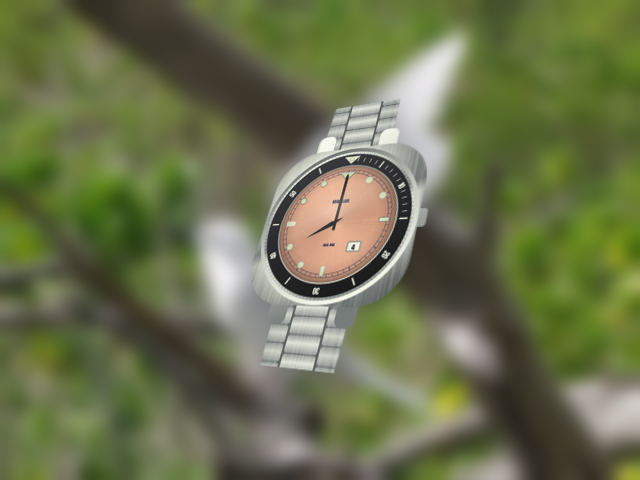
8,00
